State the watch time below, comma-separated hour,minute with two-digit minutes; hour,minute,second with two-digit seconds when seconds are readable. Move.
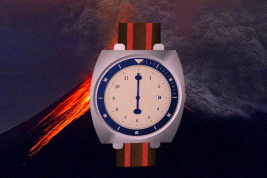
6,00
